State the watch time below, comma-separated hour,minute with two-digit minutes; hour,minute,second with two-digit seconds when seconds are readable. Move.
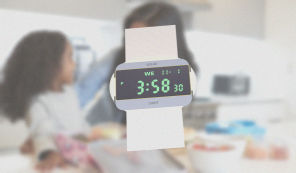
3,58,30
